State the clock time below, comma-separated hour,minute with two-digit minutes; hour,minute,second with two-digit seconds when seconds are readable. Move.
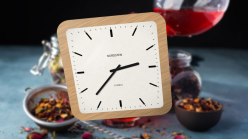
2,37
